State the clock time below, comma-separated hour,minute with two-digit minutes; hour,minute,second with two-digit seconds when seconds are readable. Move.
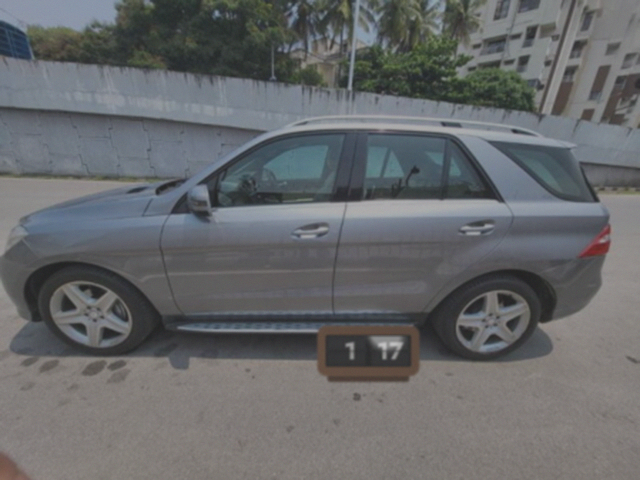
1,17
